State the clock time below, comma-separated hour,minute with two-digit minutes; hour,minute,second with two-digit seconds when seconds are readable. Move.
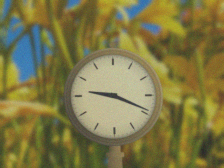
9,19
